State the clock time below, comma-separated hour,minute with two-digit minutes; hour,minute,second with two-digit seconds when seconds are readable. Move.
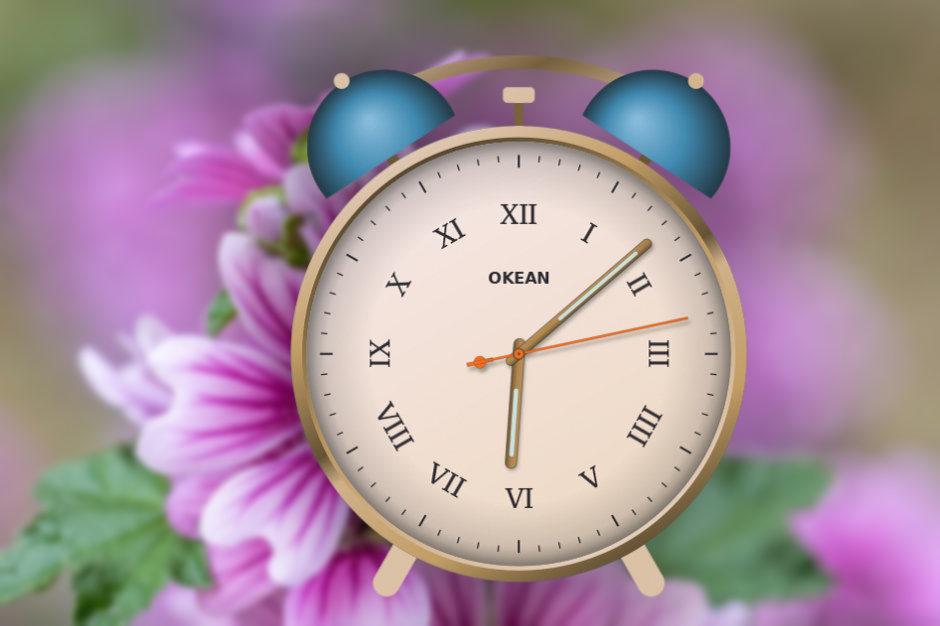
6,08,13
